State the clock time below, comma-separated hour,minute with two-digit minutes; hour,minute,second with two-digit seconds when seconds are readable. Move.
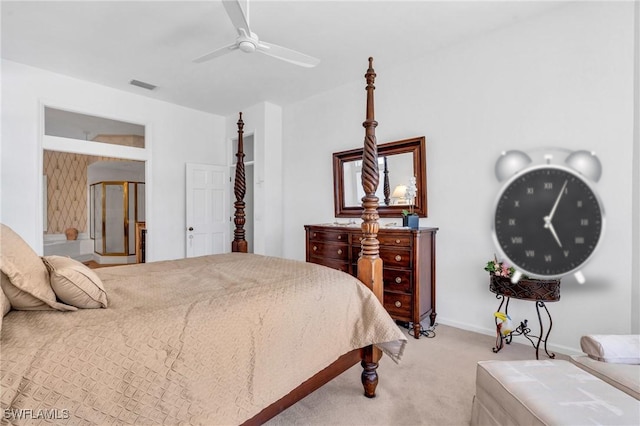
5,04
